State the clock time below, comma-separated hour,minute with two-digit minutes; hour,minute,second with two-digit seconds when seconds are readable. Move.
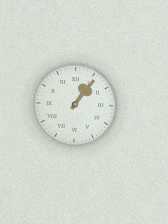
1,06
